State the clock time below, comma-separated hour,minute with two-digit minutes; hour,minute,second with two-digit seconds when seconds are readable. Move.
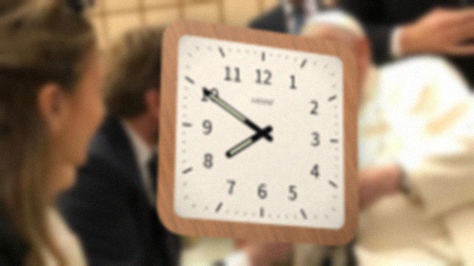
7,50
